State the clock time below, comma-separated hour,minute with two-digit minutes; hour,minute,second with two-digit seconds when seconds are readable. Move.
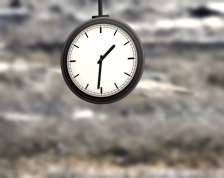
1,31
